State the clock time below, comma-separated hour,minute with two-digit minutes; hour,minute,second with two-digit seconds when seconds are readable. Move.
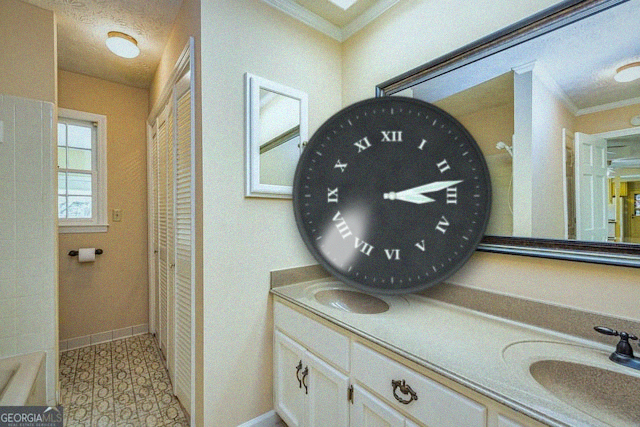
3,13
